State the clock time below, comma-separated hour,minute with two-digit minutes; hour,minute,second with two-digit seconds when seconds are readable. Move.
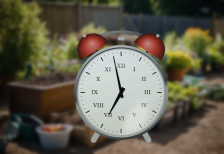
6,58
